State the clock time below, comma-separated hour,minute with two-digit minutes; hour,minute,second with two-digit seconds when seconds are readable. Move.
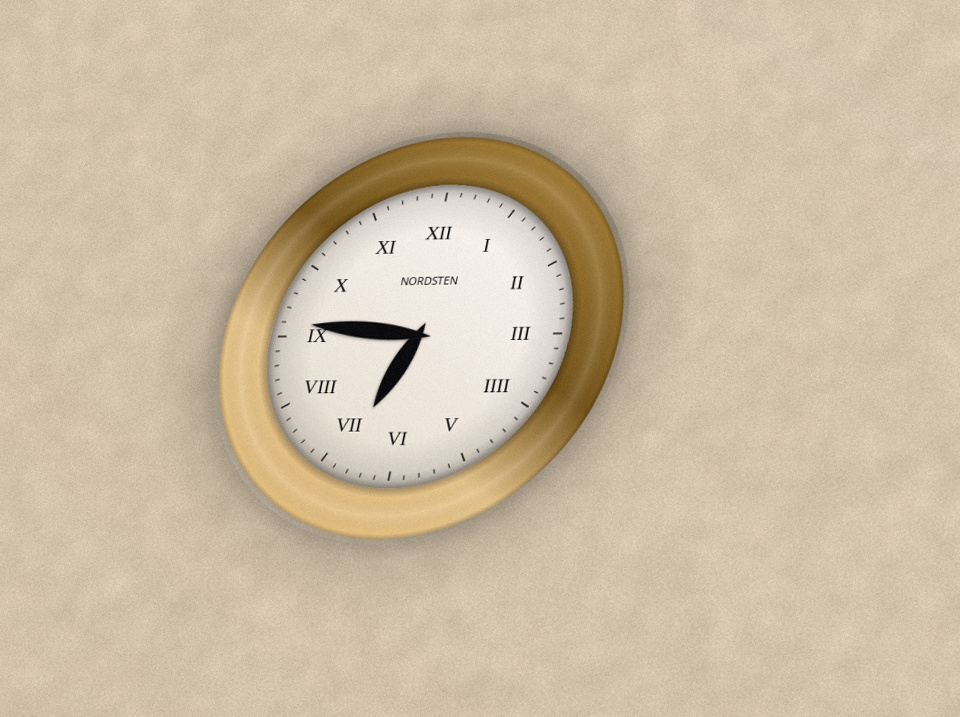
6,46
